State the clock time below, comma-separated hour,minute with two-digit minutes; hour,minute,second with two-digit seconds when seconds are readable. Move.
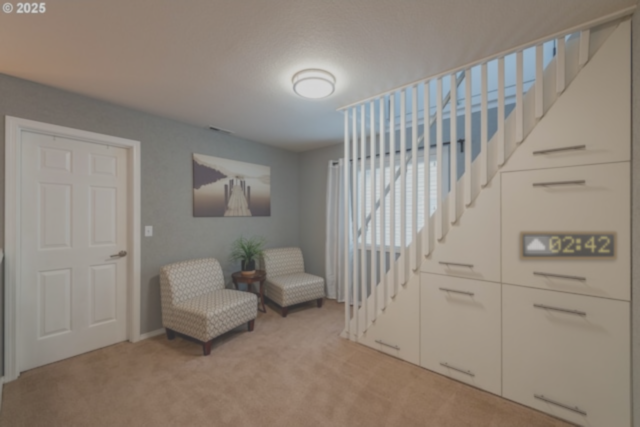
2,42
